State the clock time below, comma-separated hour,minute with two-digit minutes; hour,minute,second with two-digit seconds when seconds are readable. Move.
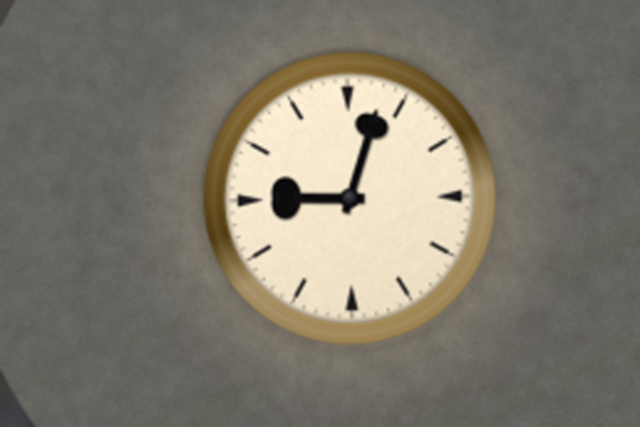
9,03
